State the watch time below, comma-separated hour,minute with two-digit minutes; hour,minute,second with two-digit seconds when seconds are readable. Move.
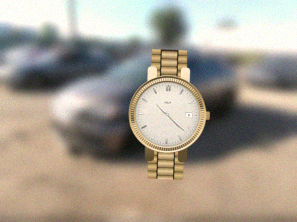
10,22
